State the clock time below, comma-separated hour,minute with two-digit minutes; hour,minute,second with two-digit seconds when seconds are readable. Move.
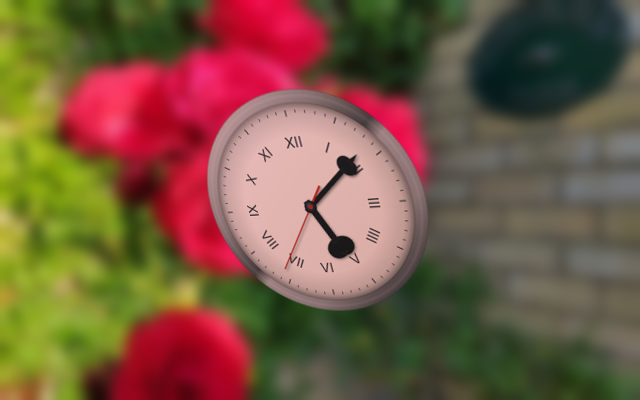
5,08,36
